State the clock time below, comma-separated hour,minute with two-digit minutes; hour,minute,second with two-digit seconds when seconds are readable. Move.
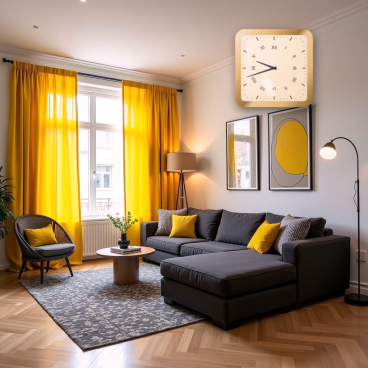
9,42
